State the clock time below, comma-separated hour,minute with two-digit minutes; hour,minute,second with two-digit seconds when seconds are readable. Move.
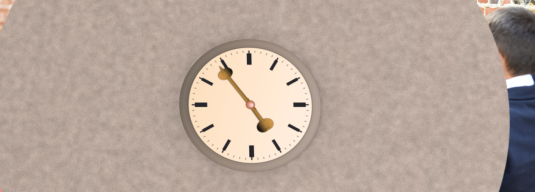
4,54
